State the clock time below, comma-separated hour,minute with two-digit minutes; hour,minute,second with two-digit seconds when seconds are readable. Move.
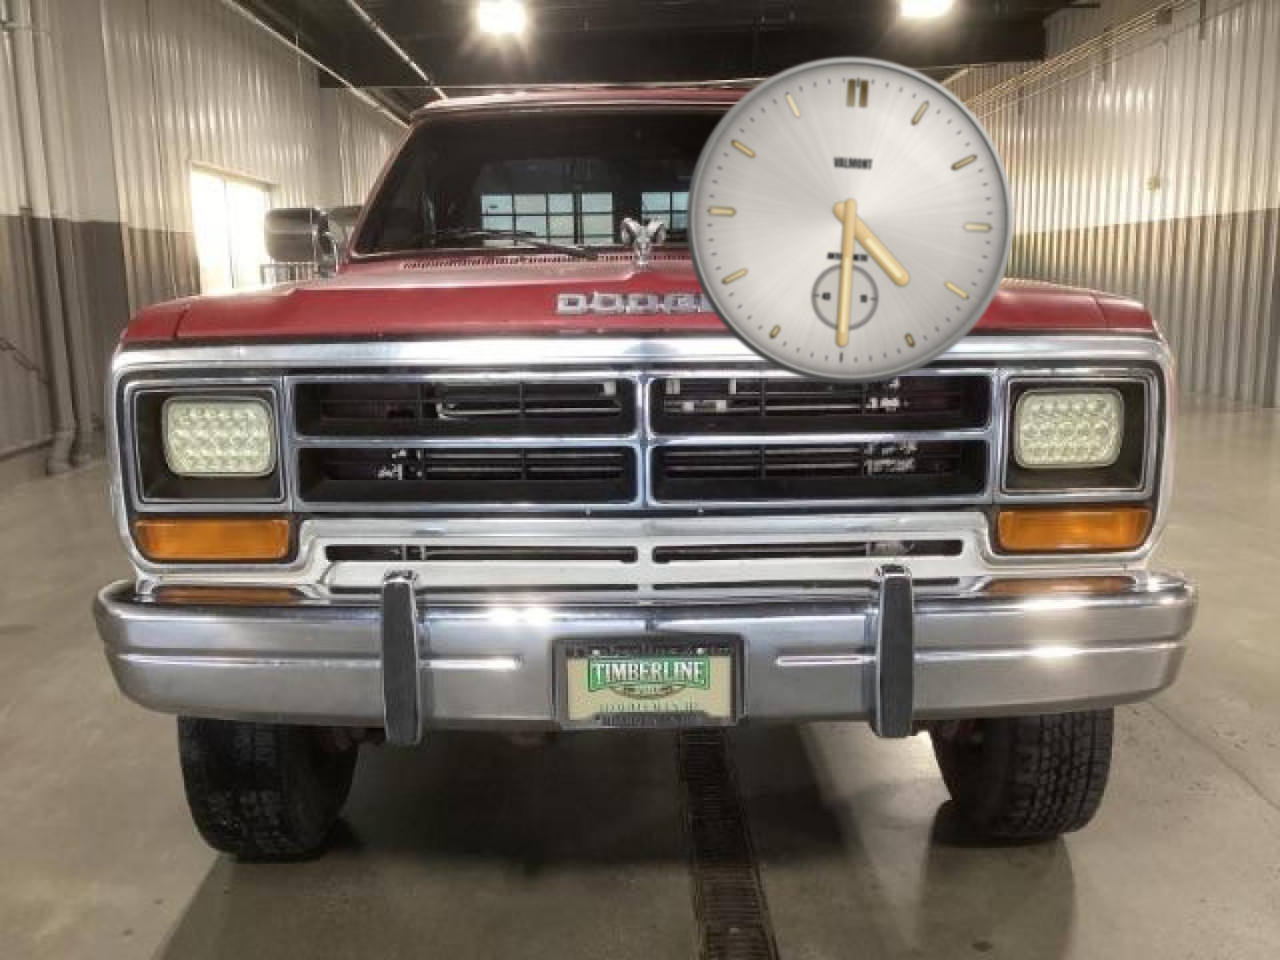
4,30
